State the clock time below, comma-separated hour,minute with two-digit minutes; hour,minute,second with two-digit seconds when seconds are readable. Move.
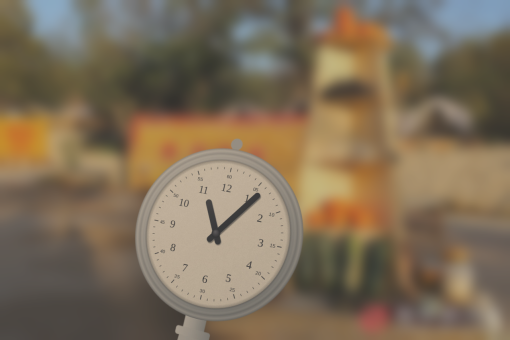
11,06
